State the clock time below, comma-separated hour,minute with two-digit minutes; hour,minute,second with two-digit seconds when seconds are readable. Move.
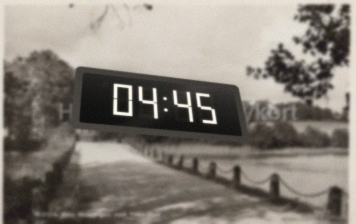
4,45
